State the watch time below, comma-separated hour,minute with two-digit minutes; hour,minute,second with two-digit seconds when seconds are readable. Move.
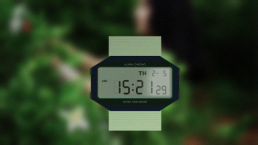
15,21,29
